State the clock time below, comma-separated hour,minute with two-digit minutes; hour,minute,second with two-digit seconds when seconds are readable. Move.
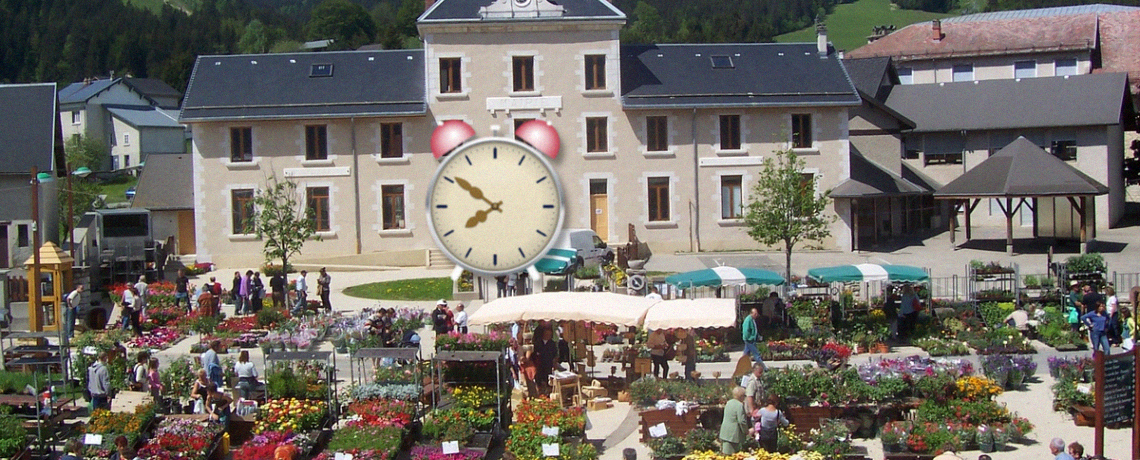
7,51
